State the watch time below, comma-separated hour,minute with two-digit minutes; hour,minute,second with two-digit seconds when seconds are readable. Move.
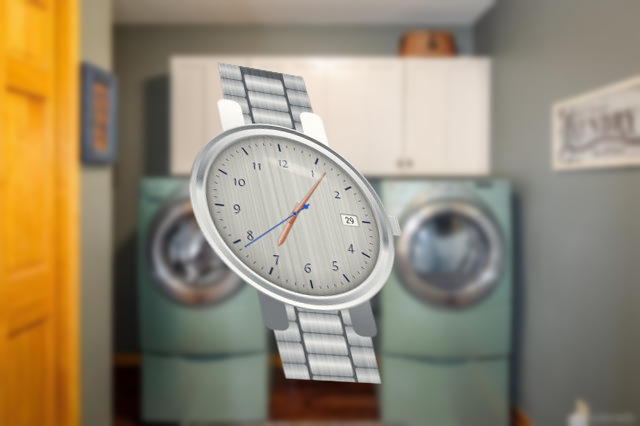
7,06,39
